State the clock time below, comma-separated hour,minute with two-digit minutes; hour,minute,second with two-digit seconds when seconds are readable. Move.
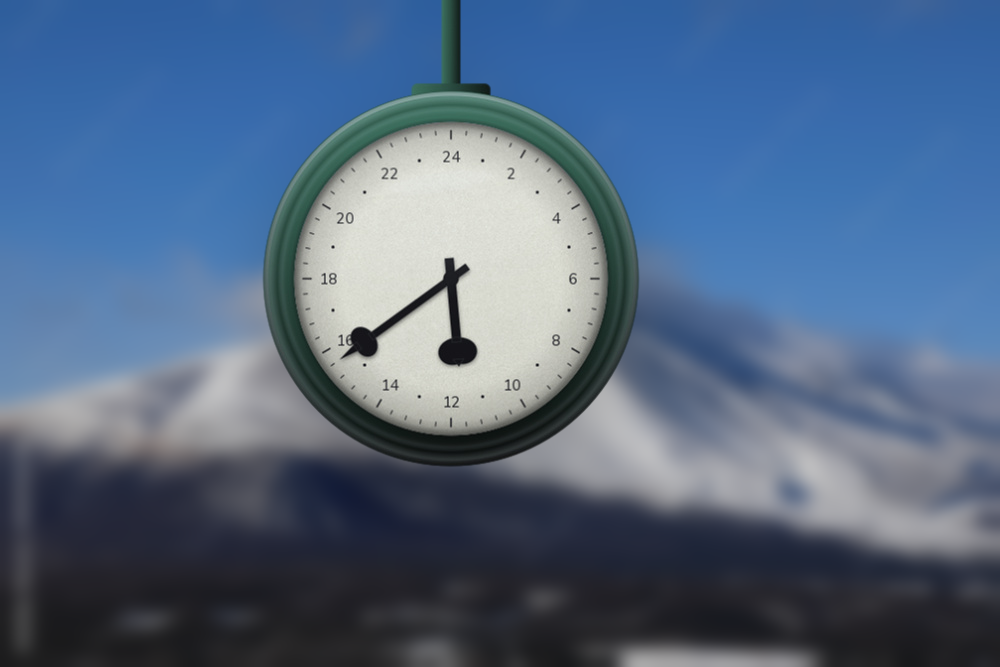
11,39
